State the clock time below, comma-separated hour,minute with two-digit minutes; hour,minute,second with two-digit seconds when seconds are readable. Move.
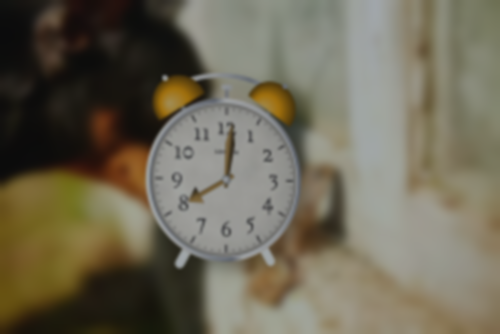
8,01
